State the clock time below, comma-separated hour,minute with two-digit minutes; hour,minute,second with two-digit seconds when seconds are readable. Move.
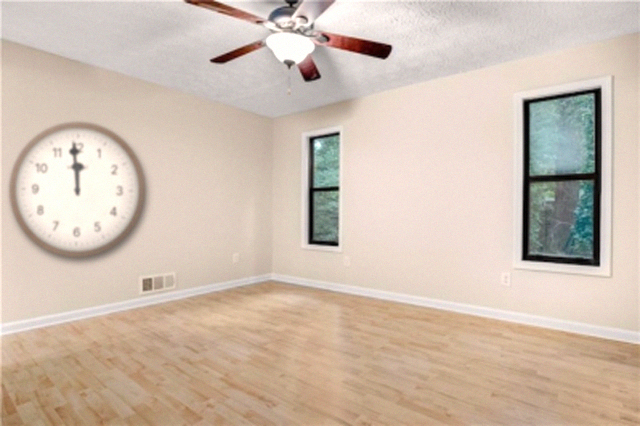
11,59
